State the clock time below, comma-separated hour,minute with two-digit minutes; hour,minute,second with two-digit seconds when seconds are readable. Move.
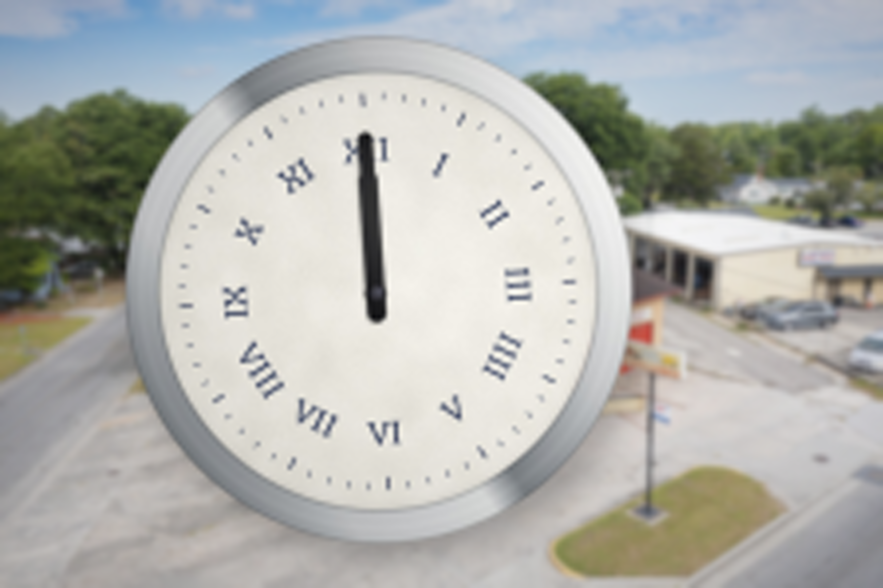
12,00
